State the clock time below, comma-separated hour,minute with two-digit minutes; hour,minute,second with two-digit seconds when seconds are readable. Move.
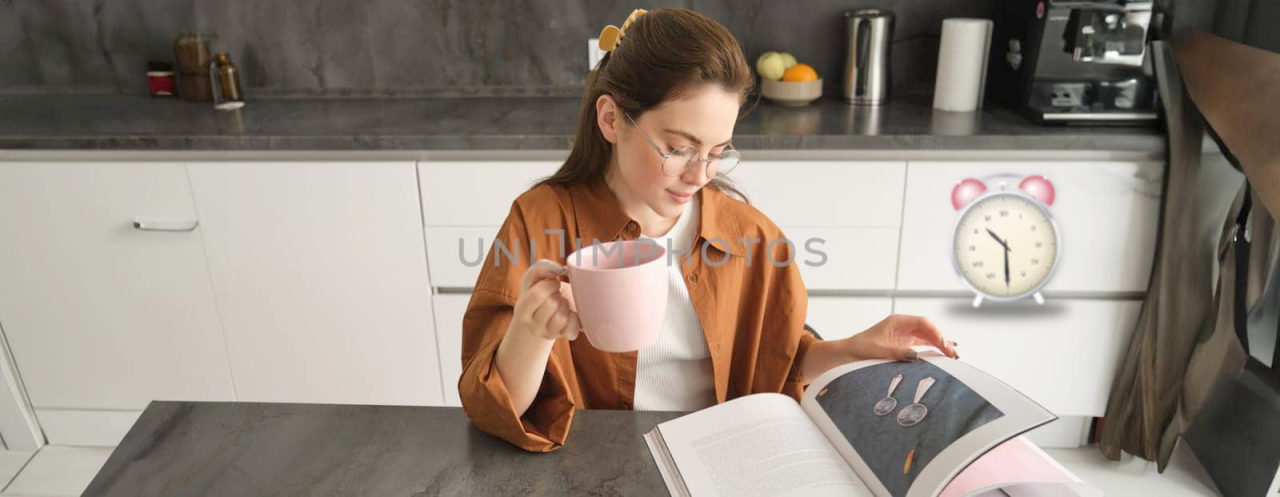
10,30
